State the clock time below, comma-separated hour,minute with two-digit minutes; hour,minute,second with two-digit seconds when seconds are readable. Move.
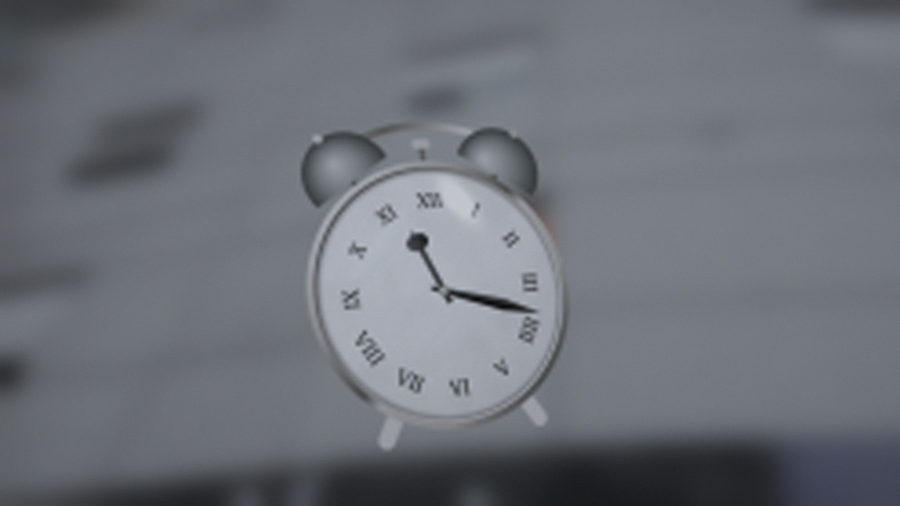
11,18
